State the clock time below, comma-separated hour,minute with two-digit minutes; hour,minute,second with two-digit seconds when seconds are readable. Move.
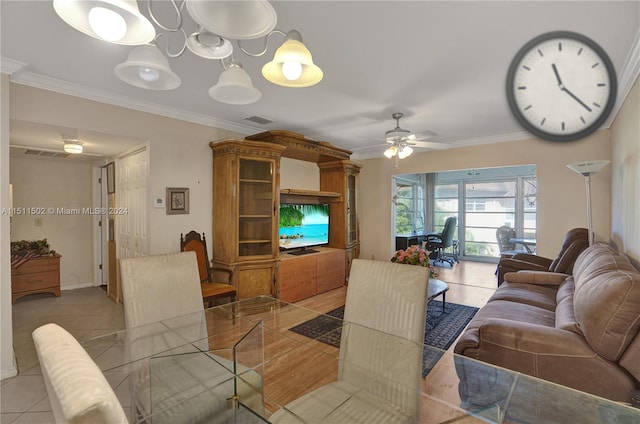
11,22
